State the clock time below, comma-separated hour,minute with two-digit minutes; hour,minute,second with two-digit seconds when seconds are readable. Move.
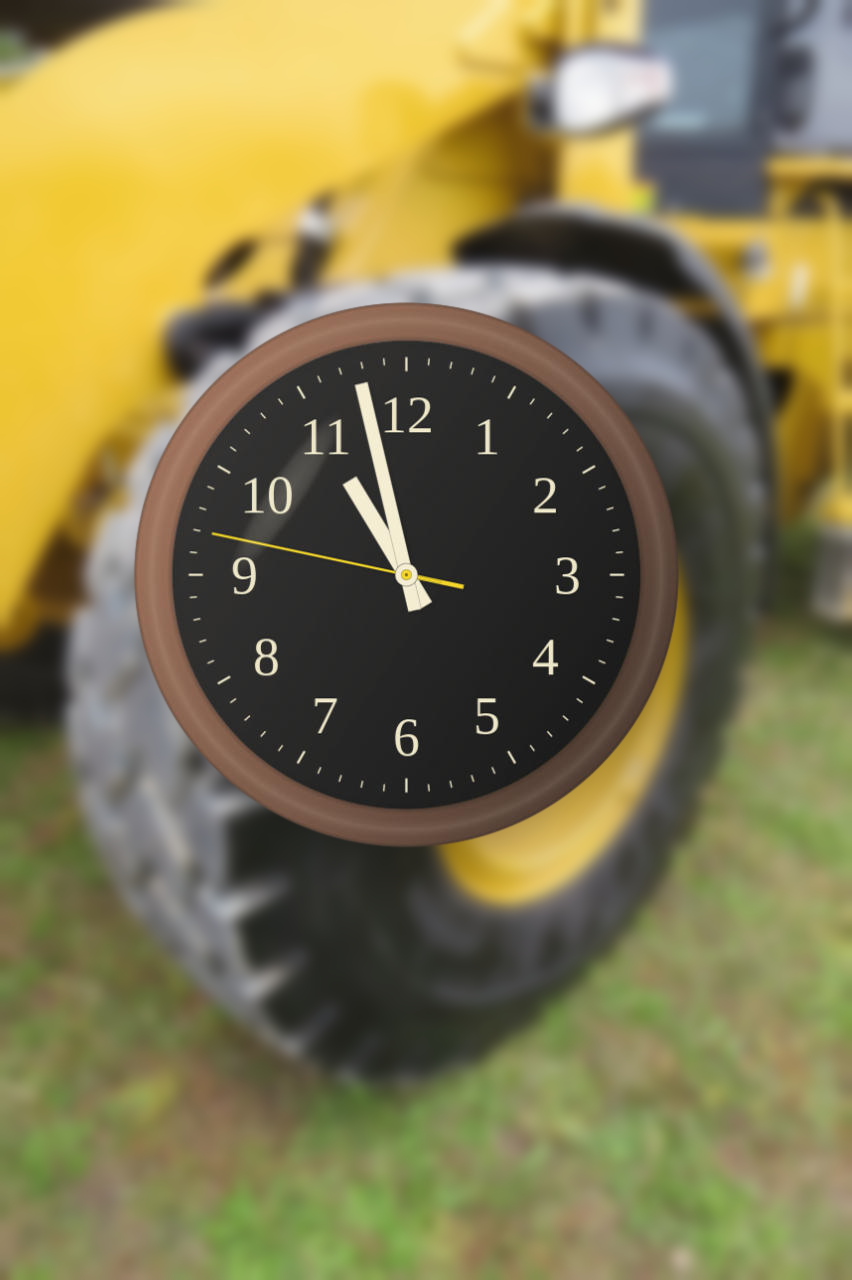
10,57,47
